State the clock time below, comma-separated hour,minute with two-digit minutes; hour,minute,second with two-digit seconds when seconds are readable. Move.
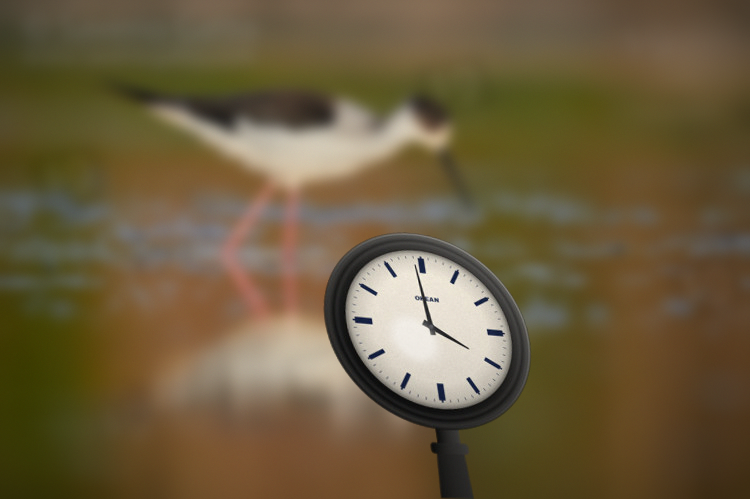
3,59
